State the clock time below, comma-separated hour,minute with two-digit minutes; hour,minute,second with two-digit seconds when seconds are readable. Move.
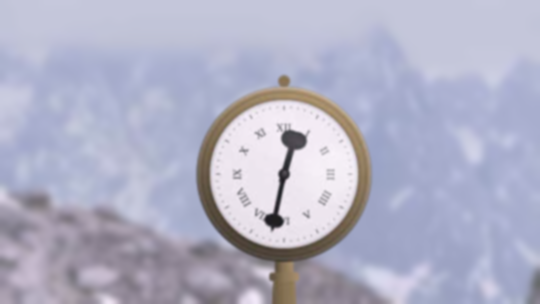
12,32
